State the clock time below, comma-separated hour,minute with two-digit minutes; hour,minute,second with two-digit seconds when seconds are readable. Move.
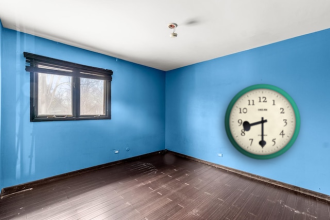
8,30
